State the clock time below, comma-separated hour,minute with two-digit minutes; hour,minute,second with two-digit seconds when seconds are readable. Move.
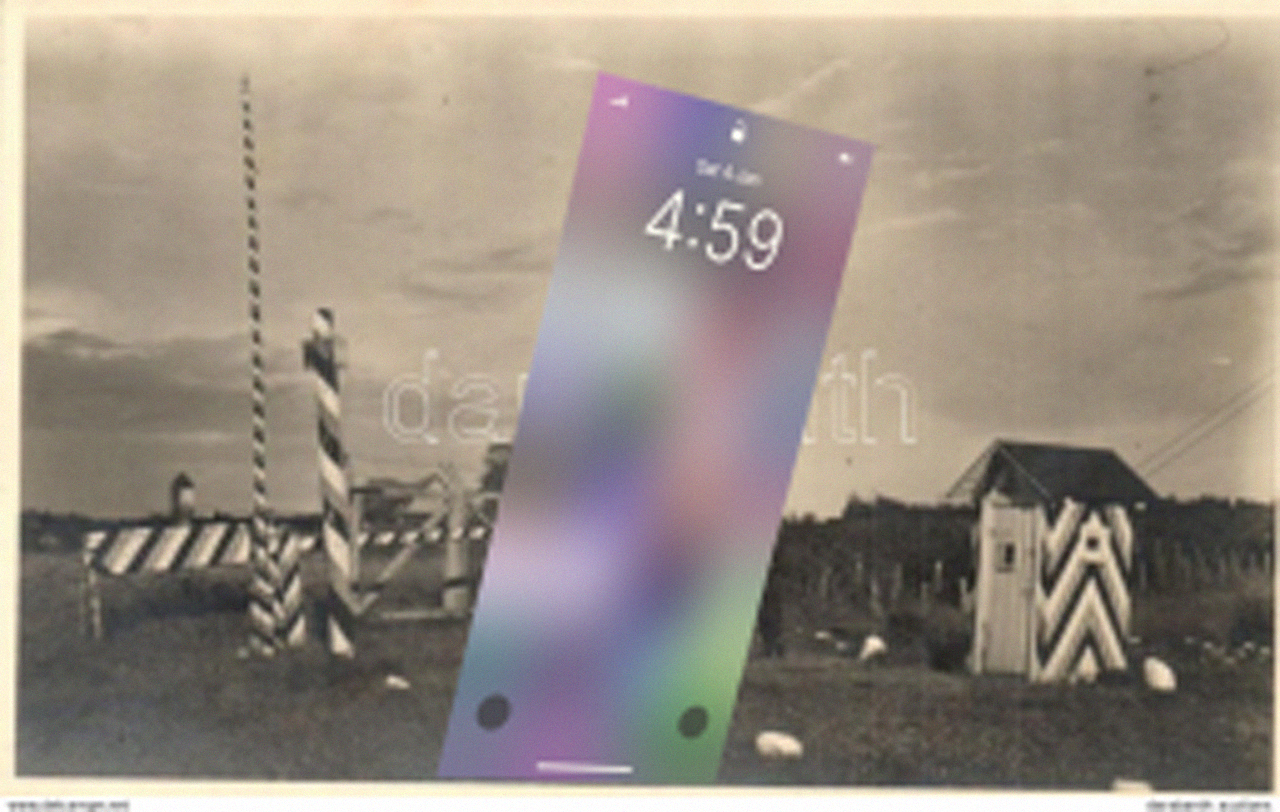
4,59
